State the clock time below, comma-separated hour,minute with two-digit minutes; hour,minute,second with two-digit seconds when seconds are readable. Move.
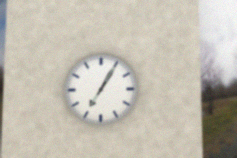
7,05
